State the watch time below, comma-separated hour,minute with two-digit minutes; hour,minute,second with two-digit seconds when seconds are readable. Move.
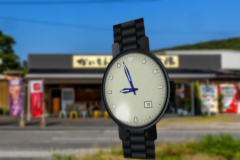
8,57
